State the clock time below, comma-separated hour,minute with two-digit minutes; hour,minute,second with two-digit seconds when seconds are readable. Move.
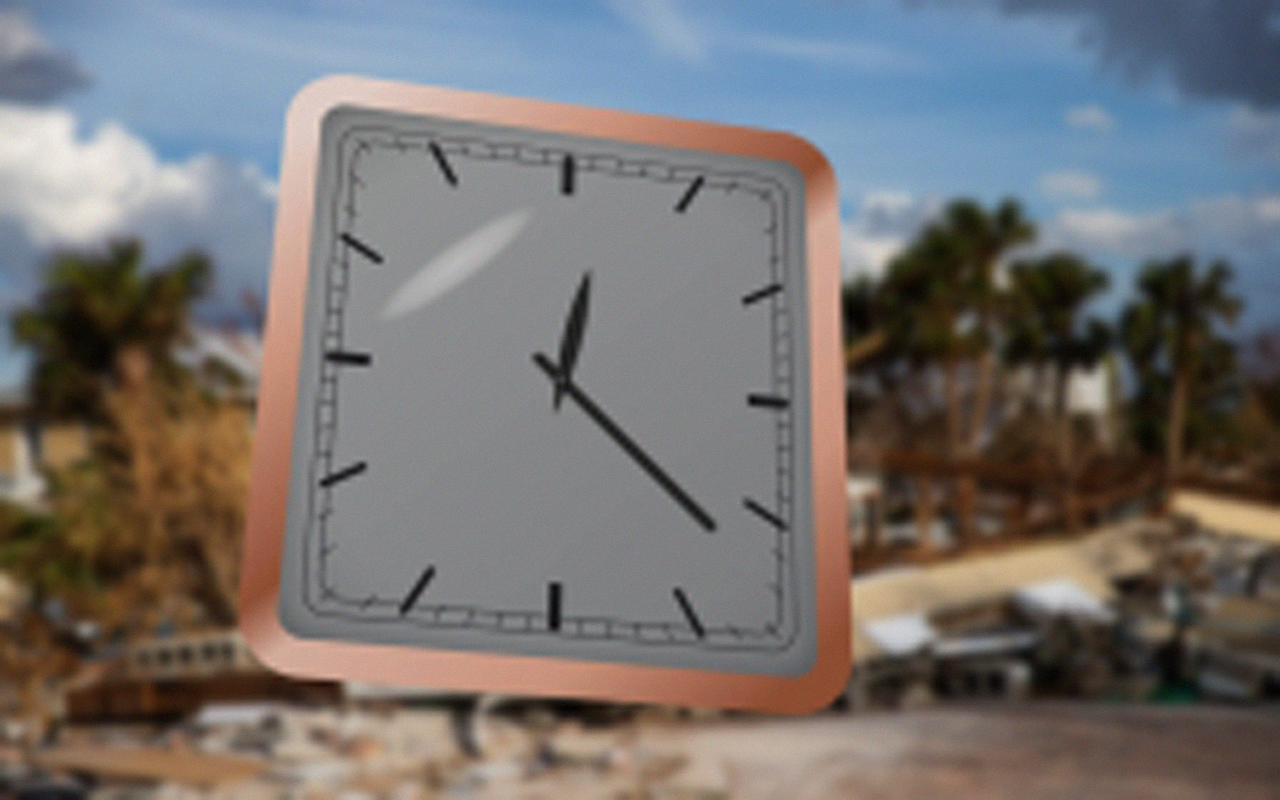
12,22
